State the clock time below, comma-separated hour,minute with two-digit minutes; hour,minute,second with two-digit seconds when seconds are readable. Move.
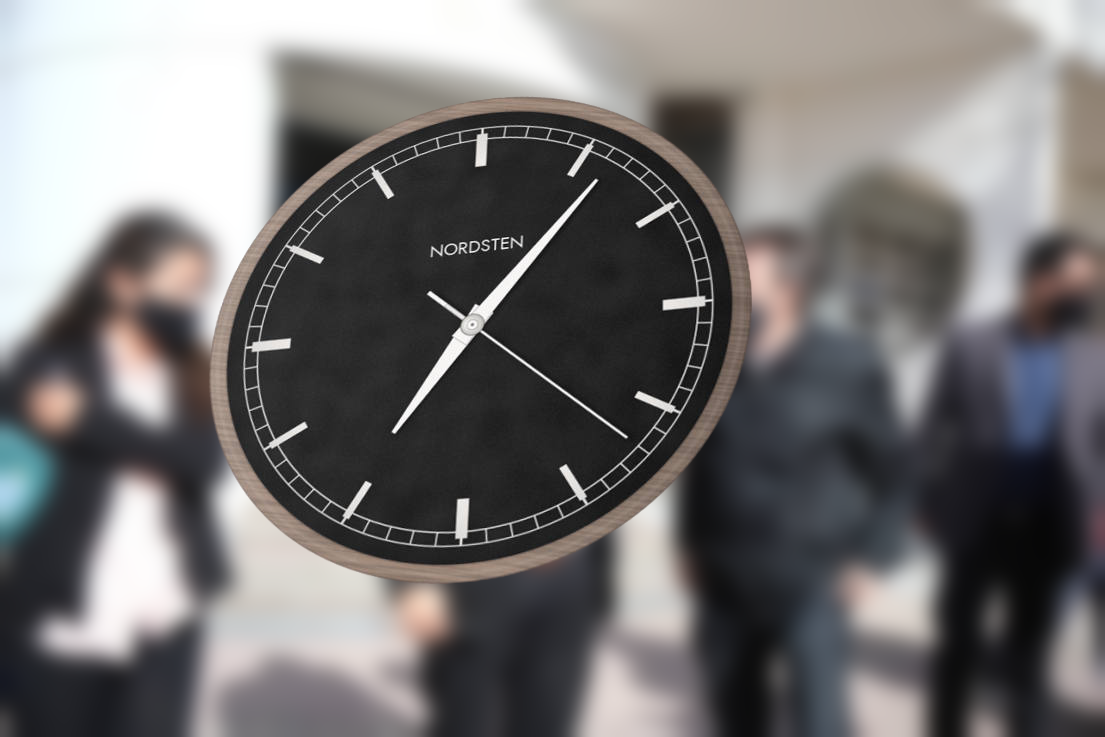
7,06,22
